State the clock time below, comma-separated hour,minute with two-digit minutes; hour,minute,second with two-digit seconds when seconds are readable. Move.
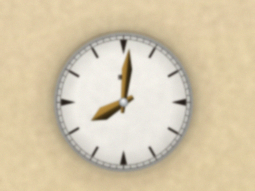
8,01
